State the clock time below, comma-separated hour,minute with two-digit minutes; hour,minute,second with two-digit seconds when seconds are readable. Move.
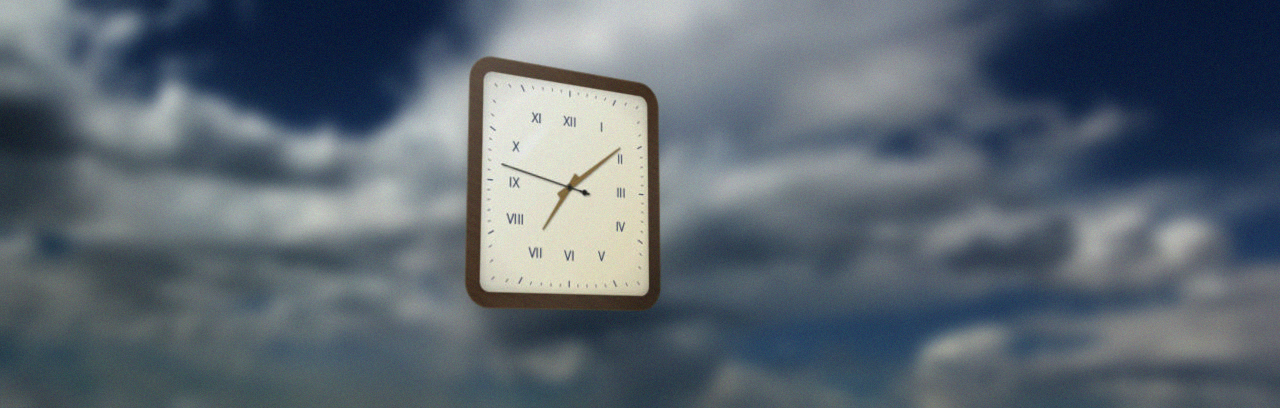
7,08,47
